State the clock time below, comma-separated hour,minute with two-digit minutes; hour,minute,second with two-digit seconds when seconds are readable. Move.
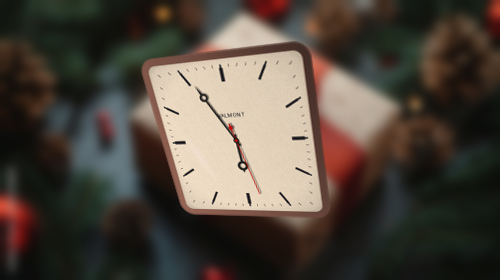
5,55,28
